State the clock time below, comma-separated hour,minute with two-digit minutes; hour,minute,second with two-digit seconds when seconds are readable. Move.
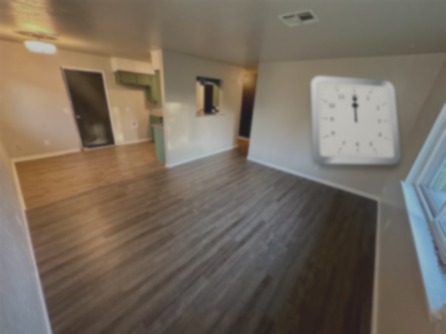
12,00
